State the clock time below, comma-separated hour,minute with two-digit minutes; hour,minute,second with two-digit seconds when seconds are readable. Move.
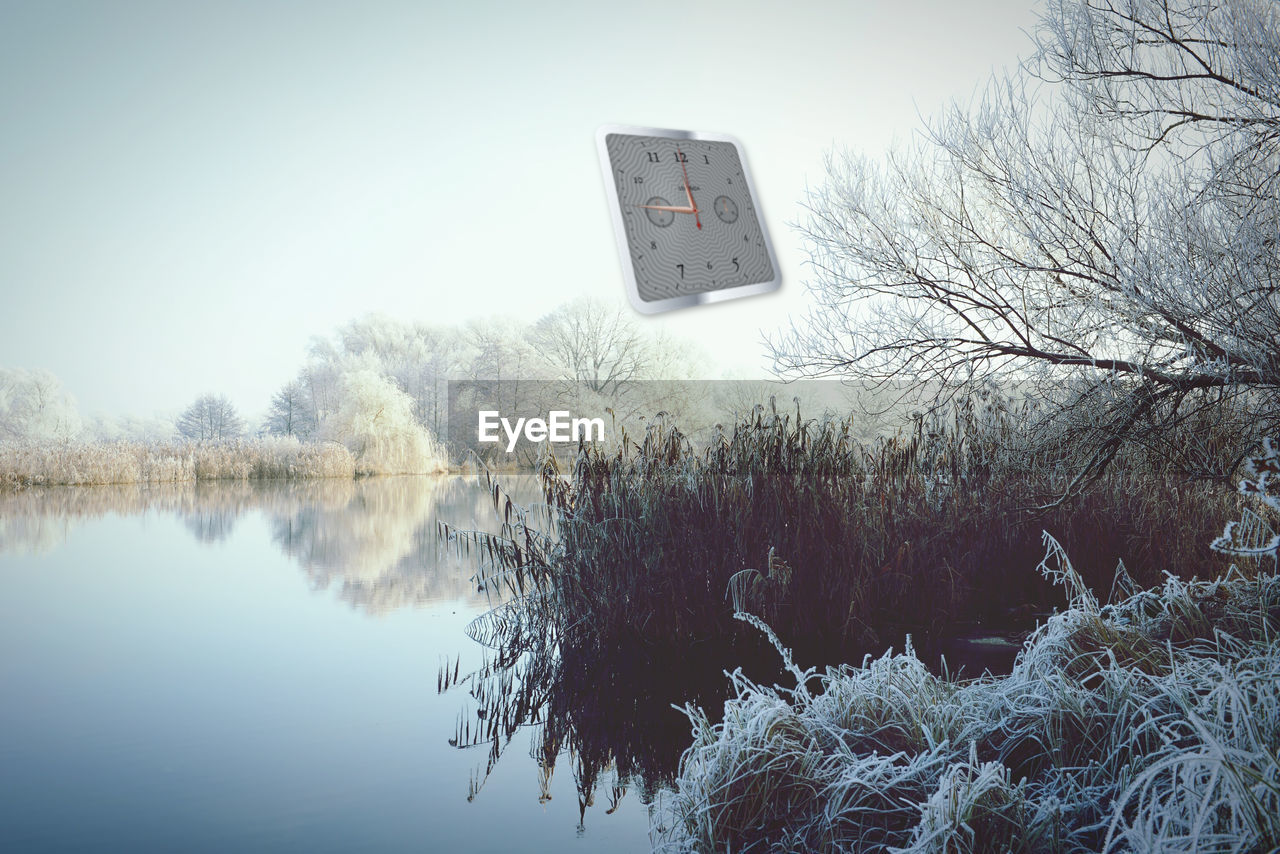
11,46
